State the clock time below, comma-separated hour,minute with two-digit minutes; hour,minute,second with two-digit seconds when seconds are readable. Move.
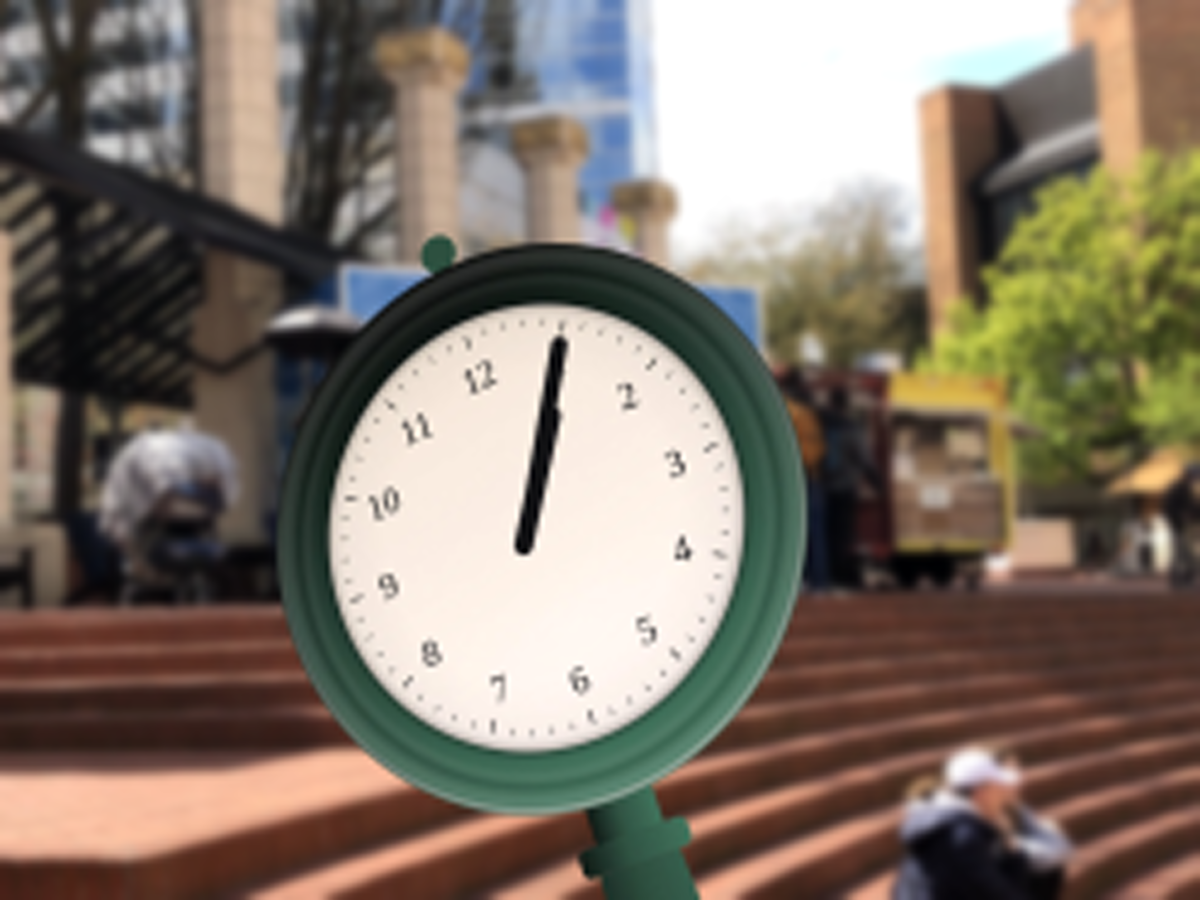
1,05
